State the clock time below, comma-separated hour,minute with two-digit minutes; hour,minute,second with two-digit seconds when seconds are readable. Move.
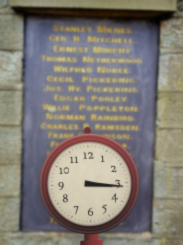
3,16
